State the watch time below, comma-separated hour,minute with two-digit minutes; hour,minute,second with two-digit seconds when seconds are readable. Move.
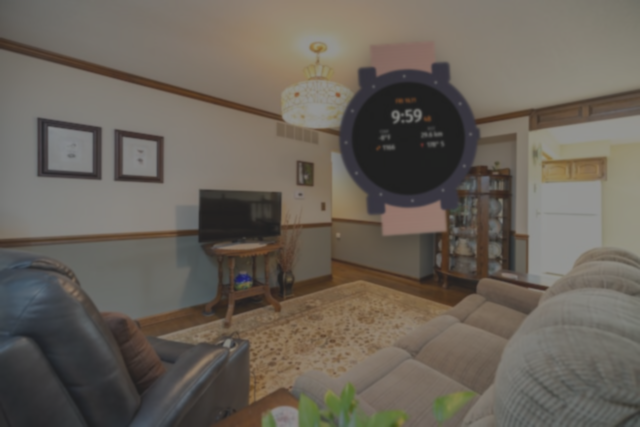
9,59
